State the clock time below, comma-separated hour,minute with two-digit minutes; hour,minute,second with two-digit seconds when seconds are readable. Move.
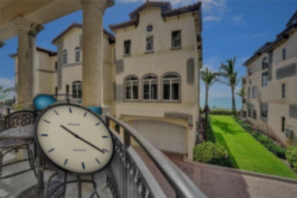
10,21
